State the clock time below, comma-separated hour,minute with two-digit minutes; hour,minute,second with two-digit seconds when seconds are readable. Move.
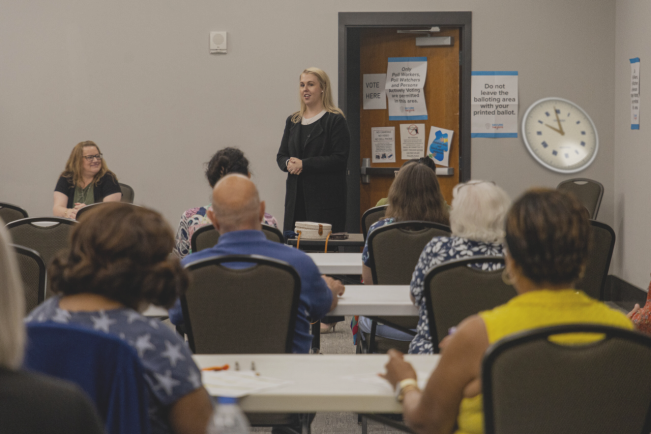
9,59
